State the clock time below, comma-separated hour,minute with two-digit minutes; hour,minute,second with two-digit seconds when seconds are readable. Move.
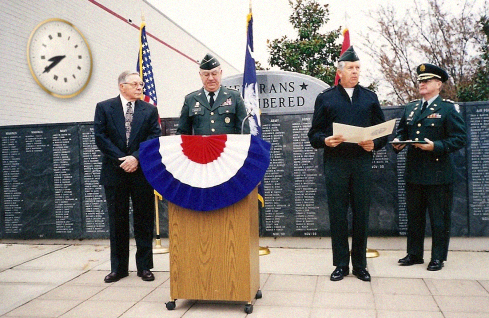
8,40
